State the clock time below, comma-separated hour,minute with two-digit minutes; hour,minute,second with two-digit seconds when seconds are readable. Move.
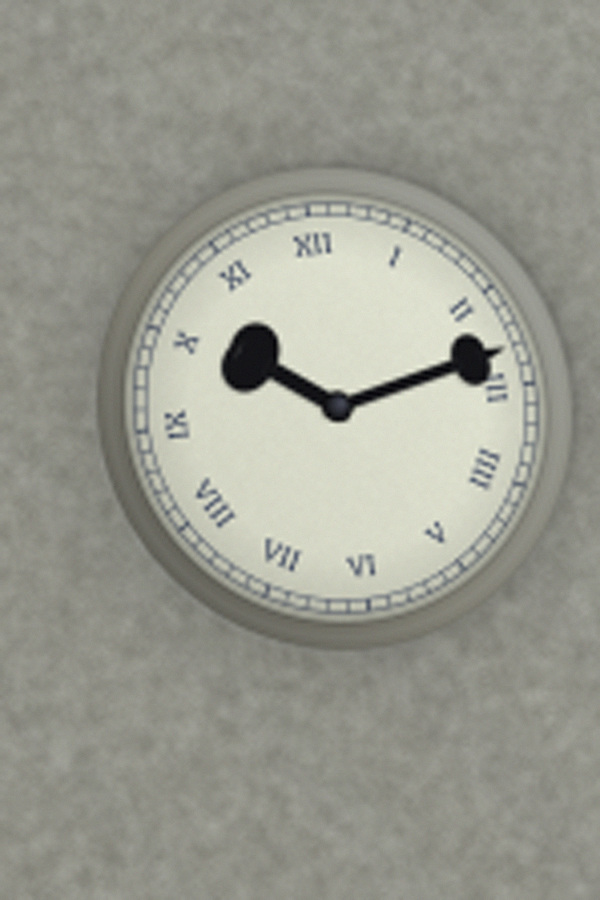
10,13
